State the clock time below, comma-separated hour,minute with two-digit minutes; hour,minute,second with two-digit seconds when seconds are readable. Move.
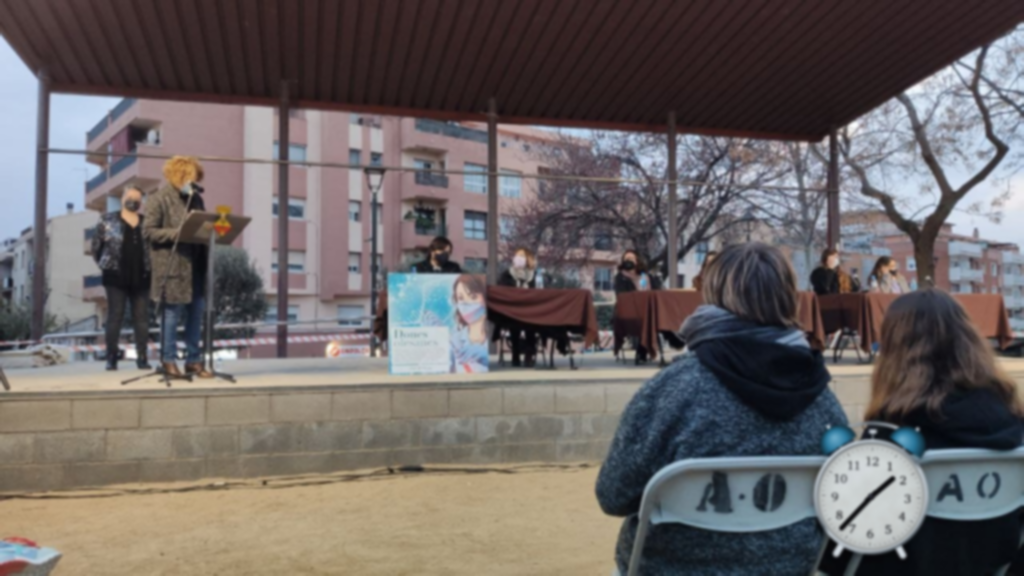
1,37
